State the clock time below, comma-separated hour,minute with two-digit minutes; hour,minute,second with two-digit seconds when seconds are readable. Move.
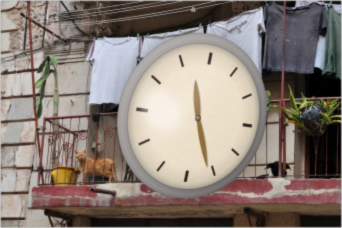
11,26
